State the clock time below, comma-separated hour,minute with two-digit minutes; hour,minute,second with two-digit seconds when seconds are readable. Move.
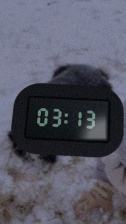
3,13
